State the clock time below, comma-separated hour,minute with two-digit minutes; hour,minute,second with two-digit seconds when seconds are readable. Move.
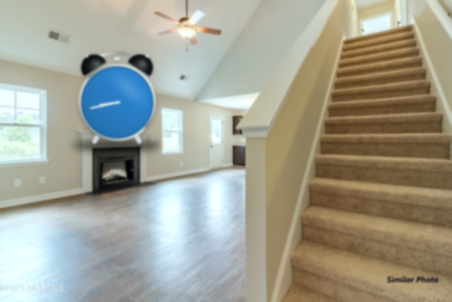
8,43
